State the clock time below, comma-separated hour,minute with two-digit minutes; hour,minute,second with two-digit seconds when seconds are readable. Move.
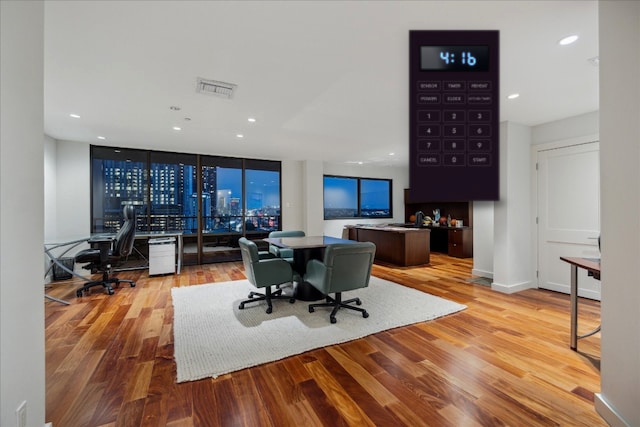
4,16
